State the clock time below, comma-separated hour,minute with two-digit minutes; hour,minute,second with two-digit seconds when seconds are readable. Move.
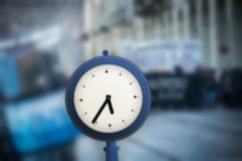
5,36
